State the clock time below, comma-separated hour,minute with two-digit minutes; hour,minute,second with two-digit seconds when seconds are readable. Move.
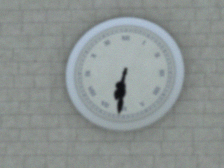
6,31
